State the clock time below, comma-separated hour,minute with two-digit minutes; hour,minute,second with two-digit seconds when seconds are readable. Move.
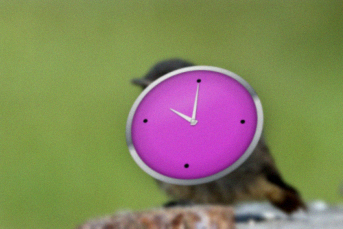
10,00
